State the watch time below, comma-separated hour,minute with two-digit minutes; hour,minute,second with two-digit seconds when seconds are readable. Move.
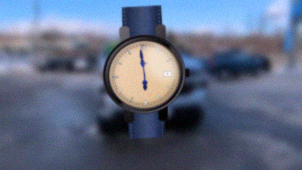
5,59
